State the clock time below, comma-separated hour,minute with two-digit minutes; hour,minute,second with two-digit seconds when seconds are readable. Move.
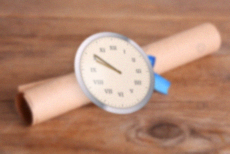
9,51
